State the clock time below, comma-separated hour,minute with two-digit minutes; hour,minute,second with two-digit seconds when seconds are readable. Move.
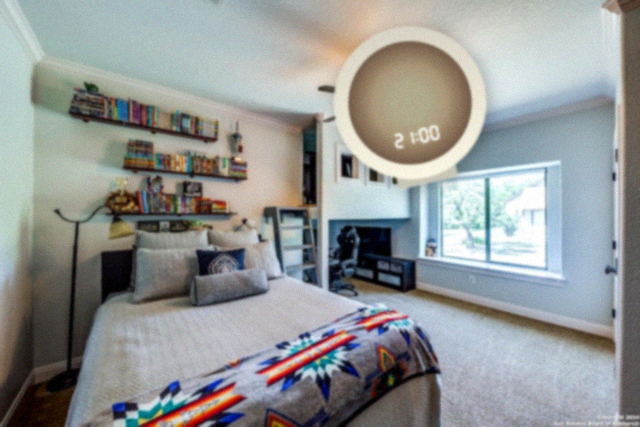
21,00
